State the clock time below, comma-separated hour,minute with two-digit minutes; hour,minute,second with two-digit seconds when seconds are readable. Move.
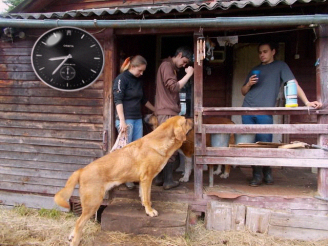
8,36
